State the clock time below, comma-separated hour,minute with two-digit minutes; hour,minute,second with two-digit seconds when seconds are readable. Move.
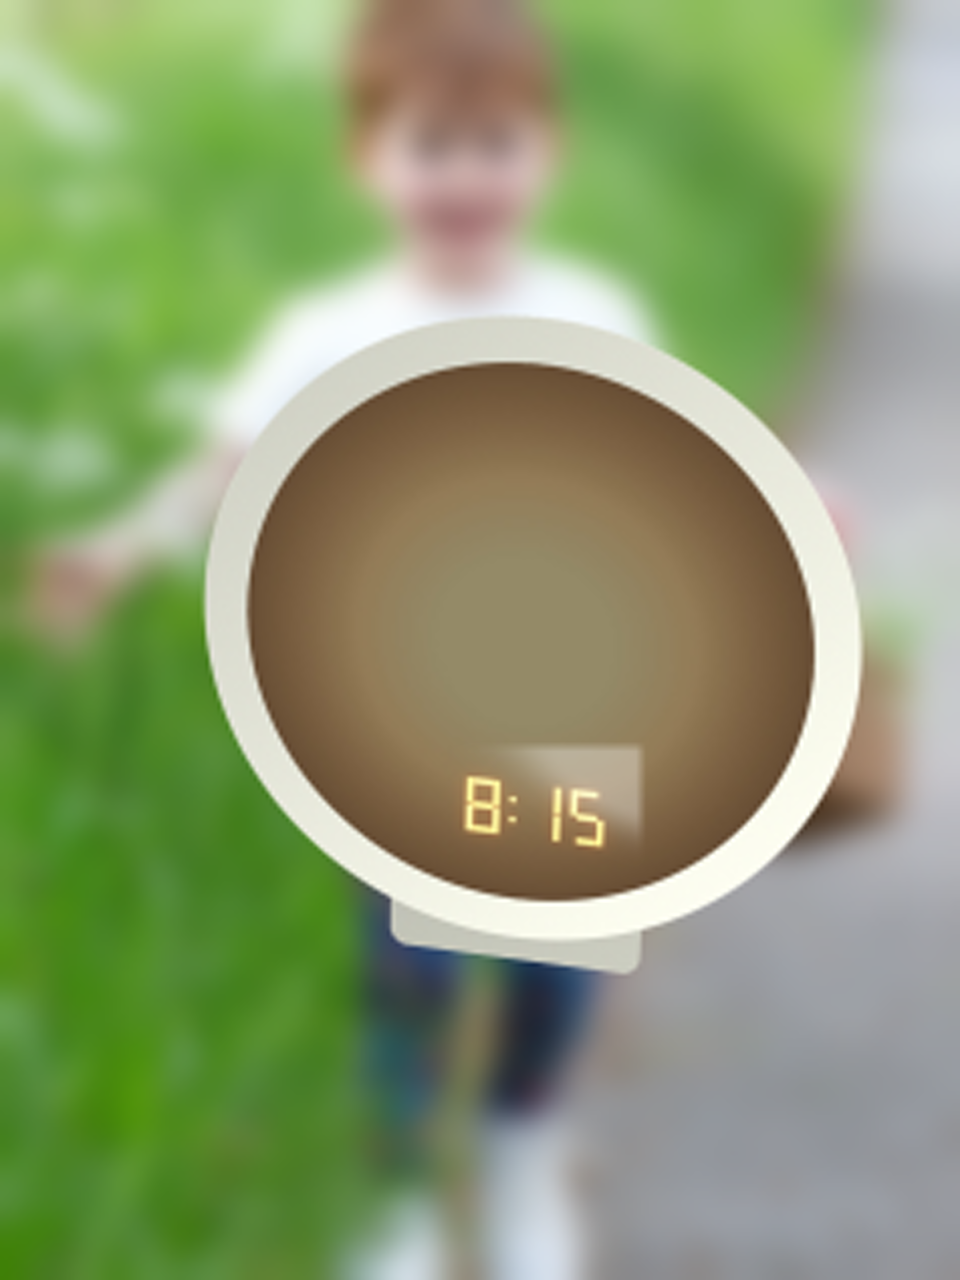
8,15
